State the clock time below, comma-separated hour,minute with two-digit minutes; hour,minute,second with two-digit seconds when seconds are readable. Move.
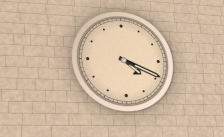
4,19
